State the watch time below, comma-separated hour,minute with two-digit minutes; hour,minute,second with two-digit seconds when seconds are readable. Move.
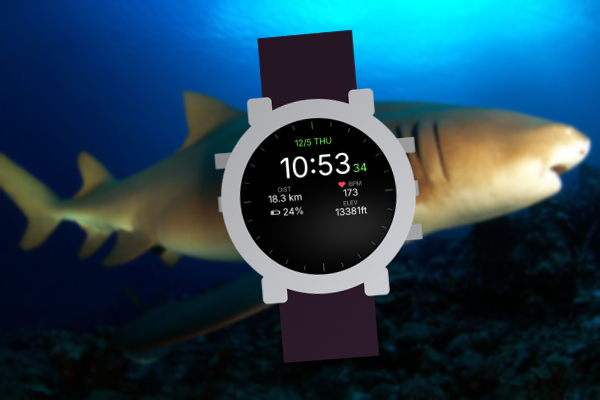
10,53,34
